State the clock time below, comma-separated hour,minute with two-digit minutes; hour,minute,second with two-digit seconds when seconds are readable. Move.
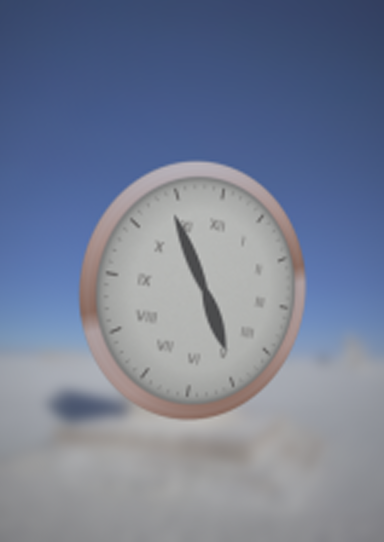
4,54
